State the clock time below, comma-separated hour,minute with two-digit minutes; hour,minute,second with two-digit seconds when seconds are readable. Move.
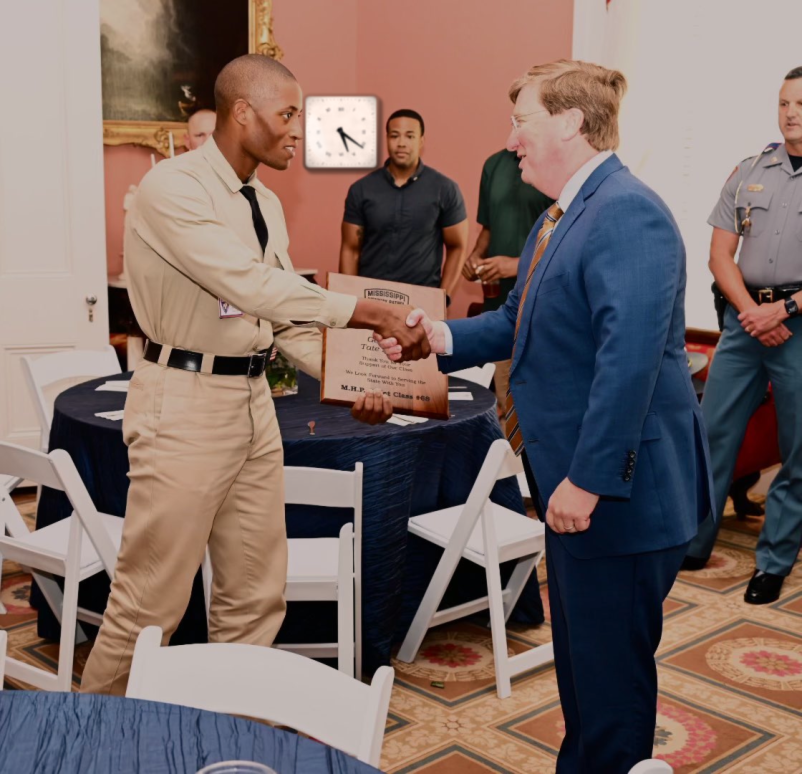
5,21
